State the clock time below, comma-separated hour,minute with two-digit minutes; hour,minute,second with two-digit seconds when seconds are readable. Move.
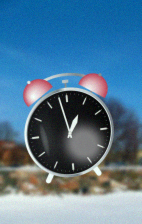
12,58
